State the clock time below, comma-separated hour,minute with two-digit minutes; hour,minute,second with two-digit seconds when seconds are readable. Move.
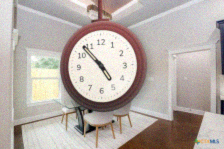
4,53
